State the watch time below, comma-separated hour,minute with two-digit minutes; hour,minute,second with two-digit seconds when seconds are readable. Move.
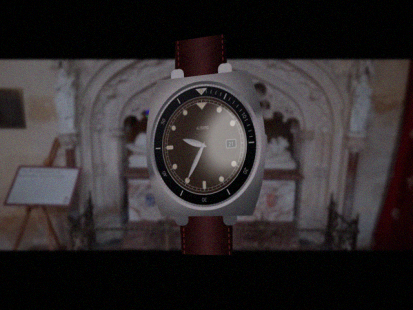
9,35
